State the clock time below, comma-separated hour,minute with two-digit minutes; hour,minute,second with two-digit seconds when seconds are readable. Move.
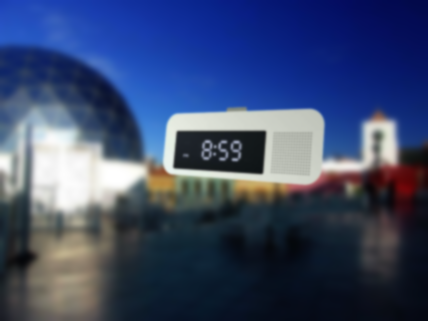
8,59
